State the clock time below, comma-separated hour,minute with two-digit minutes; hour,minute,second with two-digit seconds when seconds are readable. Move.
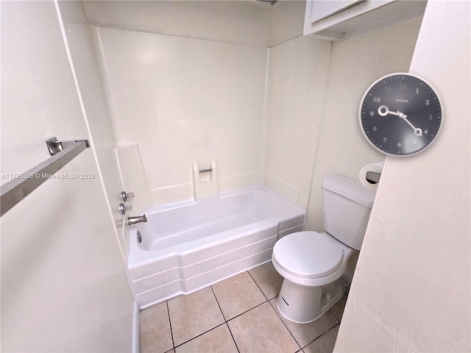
9,22
